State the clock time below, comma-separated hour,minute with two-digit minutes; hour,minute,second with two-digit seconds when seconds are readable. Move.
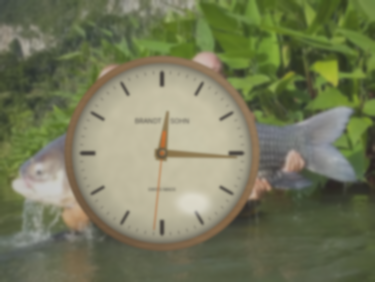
12,15,31
